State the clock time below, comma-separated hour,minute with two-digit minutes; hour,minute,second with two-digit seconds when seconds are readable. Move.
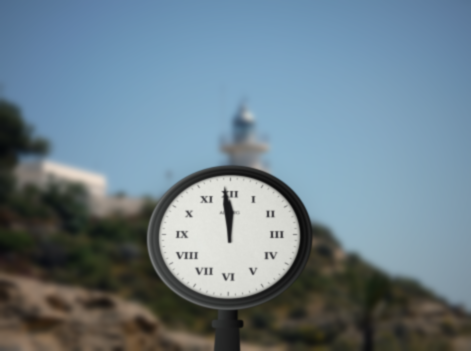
11,59
